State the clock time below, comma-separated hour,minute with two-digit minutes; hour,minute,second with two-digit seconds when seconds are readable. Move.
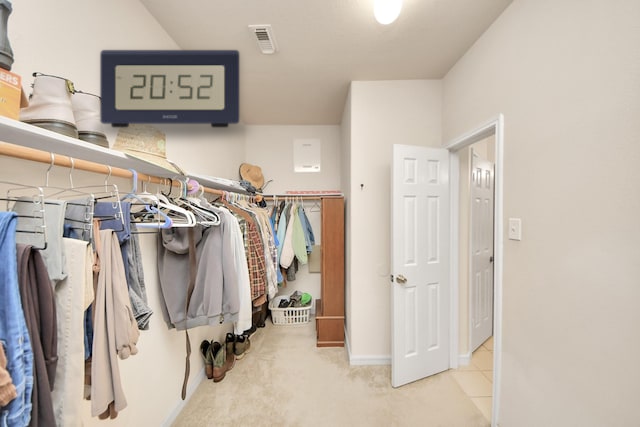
20,52
